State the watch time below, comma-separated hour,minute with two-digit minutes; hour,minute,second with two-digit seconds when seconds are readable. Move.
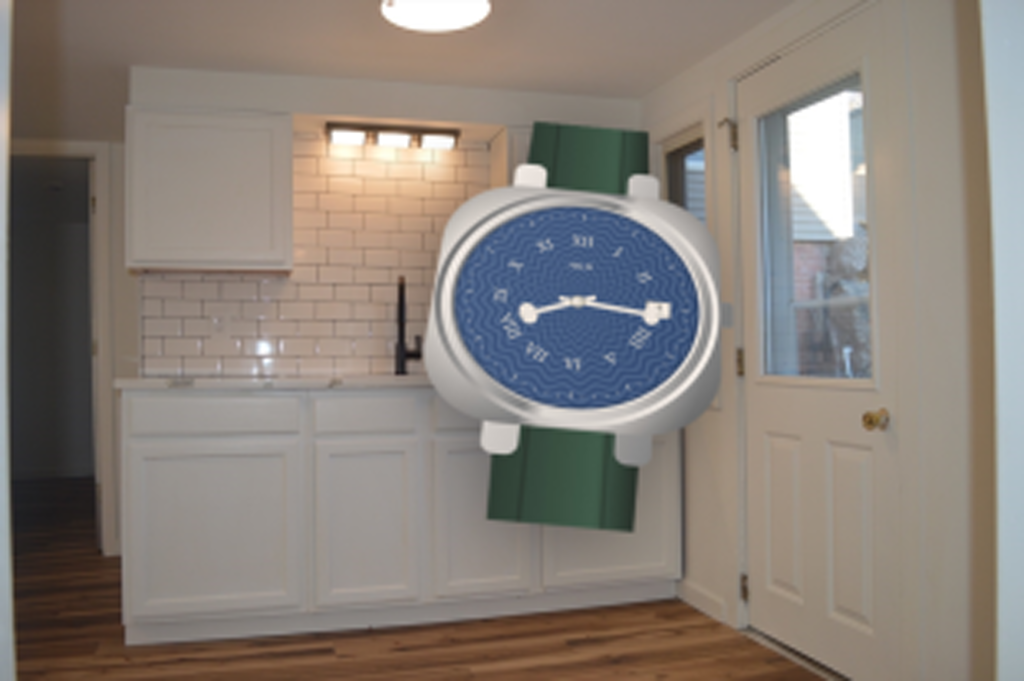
8,16
